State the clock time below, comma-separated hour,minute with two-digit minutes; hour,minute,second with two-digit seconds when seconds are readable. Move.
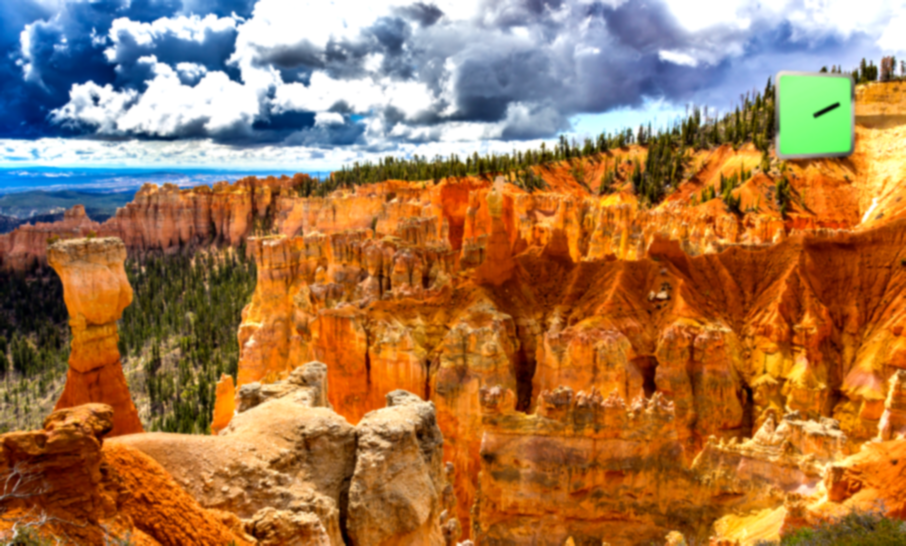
2,11
